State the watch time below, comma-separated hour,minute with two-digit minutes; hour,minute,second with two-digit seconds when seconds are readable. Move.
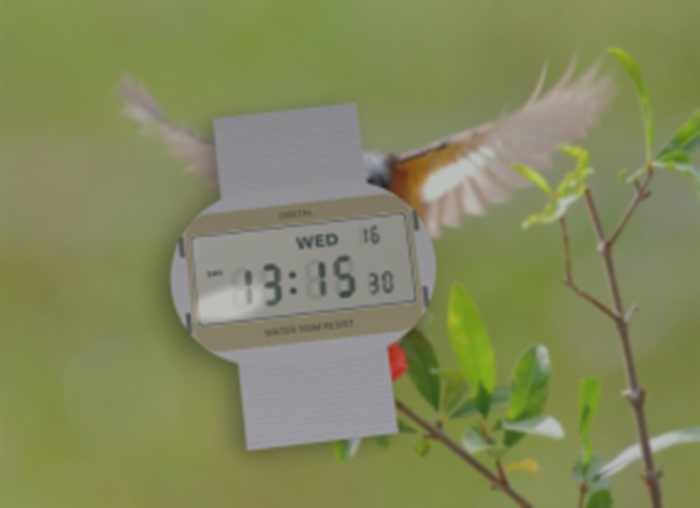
13,15,30
